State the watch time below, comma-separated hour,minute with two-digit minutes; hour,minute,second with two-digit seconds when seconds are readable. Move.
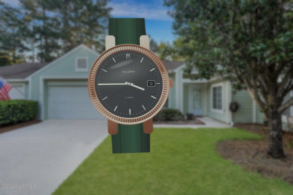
3,45
